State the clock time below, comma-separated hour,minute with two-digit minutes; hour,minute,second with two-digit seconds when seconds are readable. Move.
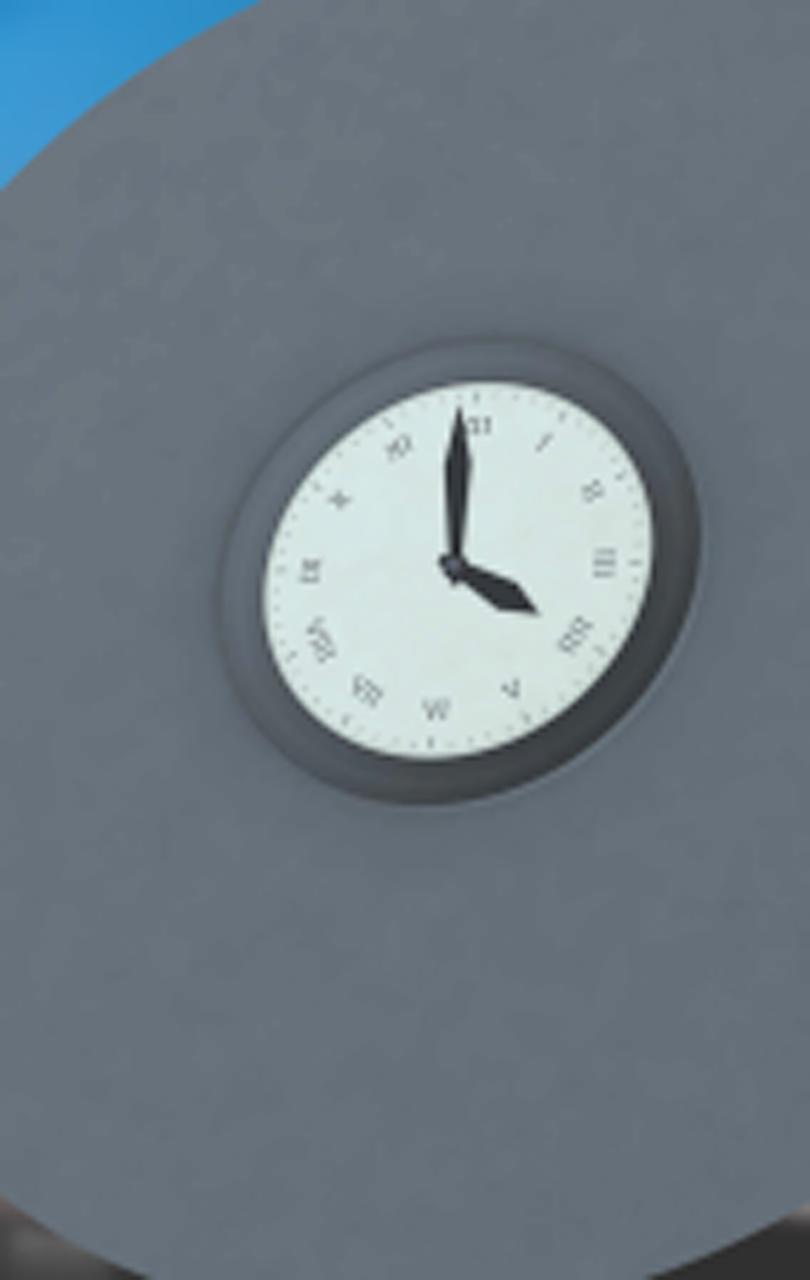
3,59
